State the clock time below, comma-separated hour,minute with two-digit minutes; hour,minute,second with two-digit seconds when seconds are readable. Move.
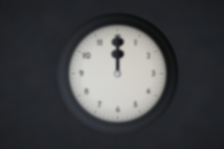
12,00
